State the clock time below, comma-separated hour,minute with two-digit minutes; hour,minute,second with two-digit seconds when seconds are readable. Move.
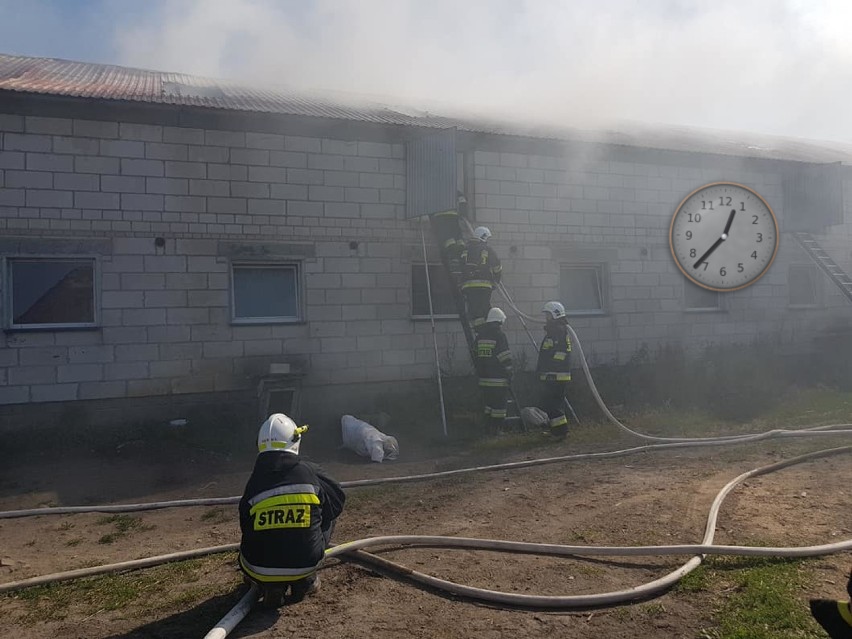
12,37
